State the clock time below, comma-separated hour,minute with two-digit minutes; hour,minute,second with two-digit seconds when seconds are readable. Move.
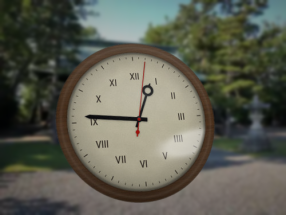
12,46,02
